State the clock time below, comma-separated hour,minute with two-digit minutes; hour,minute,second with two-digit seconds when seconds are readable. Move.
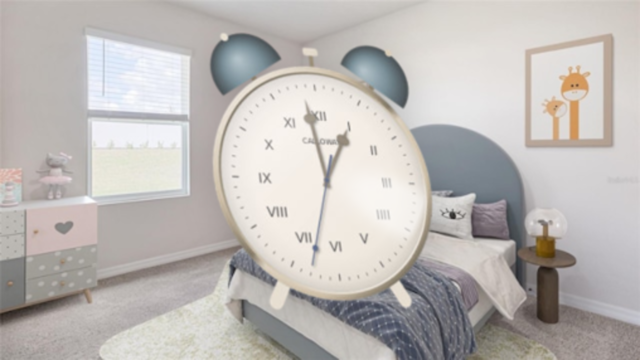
12,58,33
